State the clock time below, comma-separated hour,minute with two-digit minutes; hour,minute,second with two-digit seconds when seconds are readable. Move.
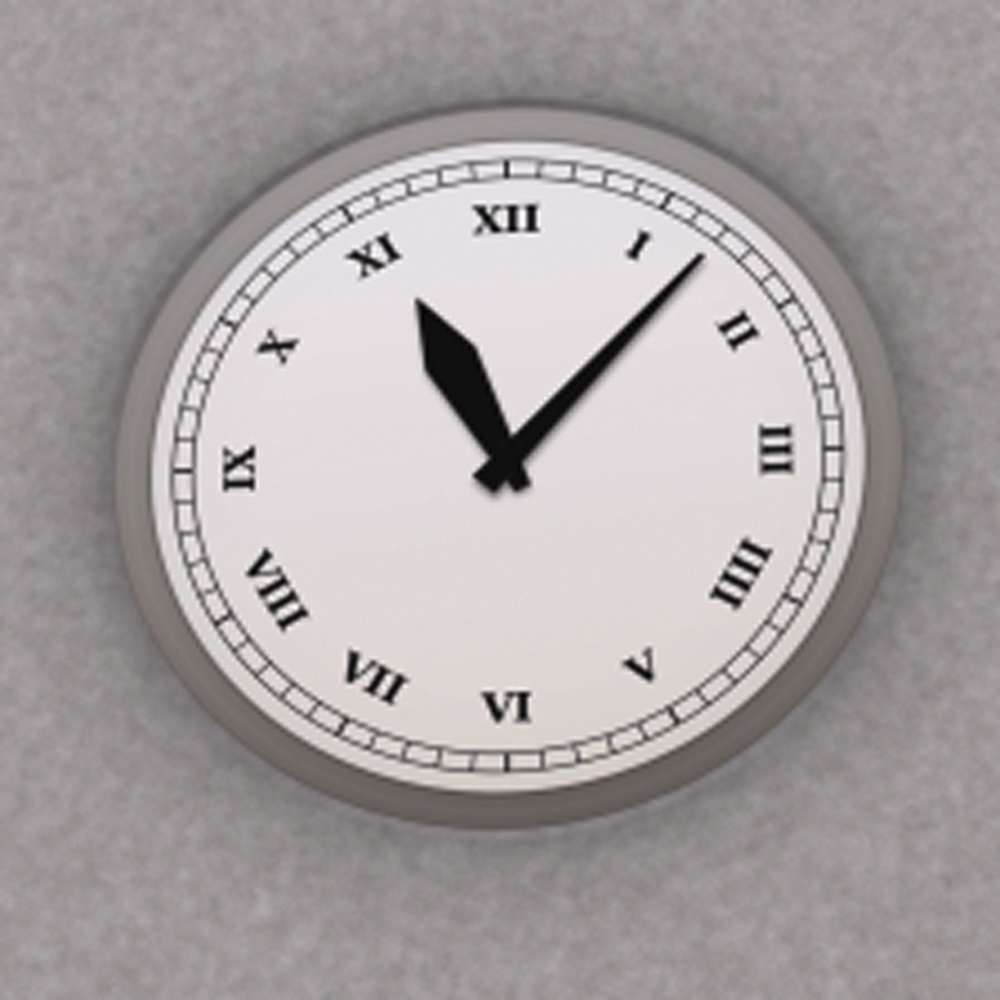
11,07
